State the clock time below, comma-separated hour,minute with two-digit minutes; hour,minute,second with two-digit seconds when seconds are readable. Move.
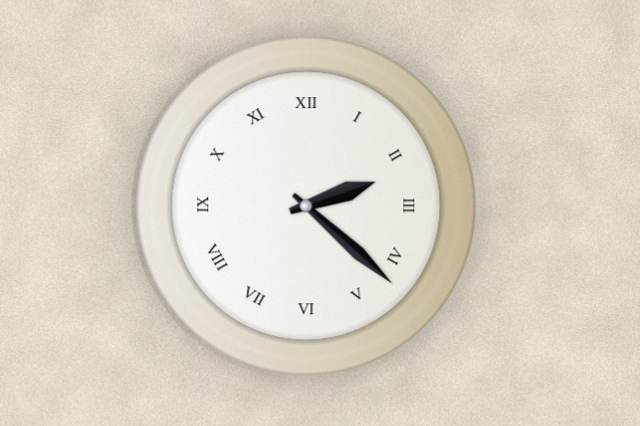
2,22
